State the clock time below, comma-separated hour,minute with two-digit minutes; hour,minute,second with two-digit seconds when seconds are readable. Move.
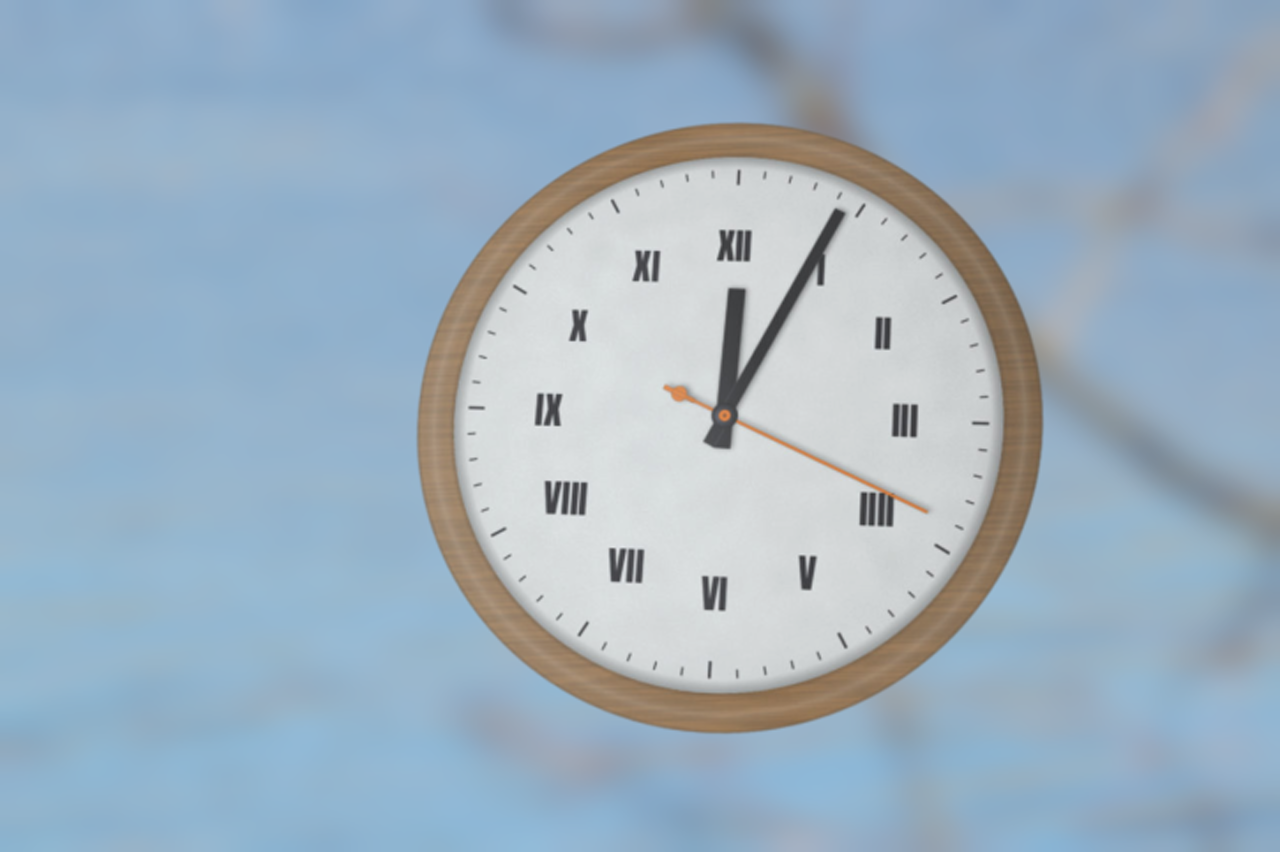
12,04,19
